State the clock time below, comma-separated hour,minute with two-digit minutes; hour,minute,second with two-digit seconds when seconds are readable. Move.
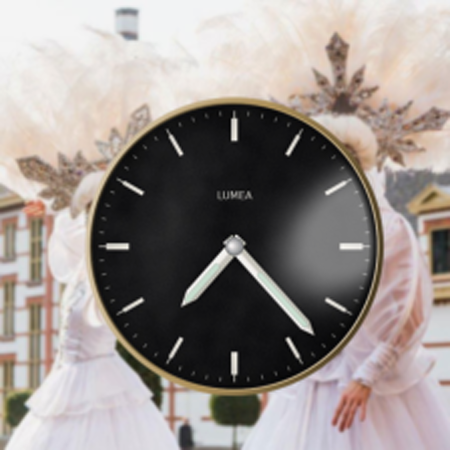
7,23
